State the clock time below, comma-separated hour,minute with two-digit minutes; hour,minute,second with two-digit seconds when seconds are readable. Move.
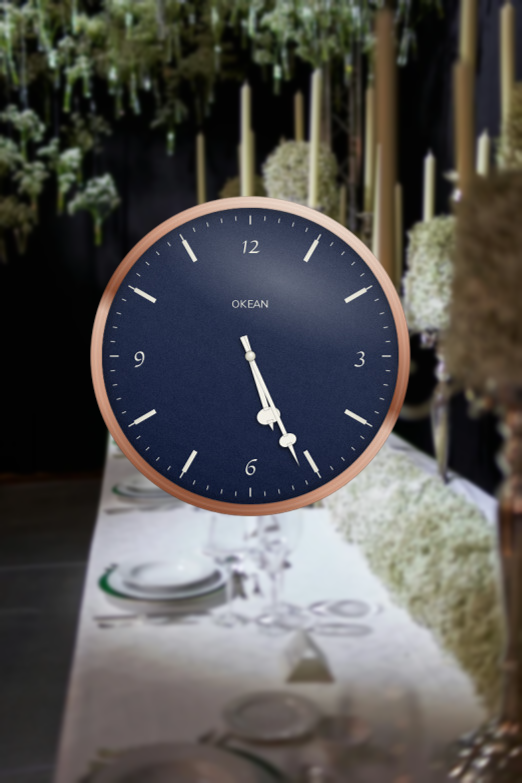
5,26
